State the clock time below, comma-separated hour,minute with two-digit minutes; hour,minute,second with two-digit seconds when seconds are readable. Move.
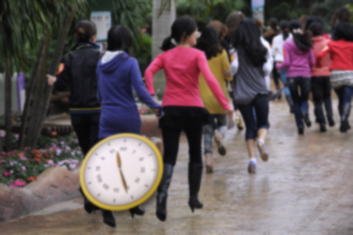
11,26
